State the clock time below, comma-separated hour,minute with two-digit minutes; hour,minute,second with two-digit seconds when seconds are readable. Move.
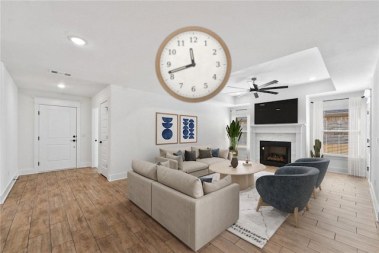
11,42
